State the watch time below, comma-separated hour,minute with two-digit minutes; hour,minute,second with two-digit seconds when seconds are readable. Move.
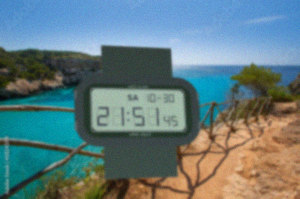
21,51
